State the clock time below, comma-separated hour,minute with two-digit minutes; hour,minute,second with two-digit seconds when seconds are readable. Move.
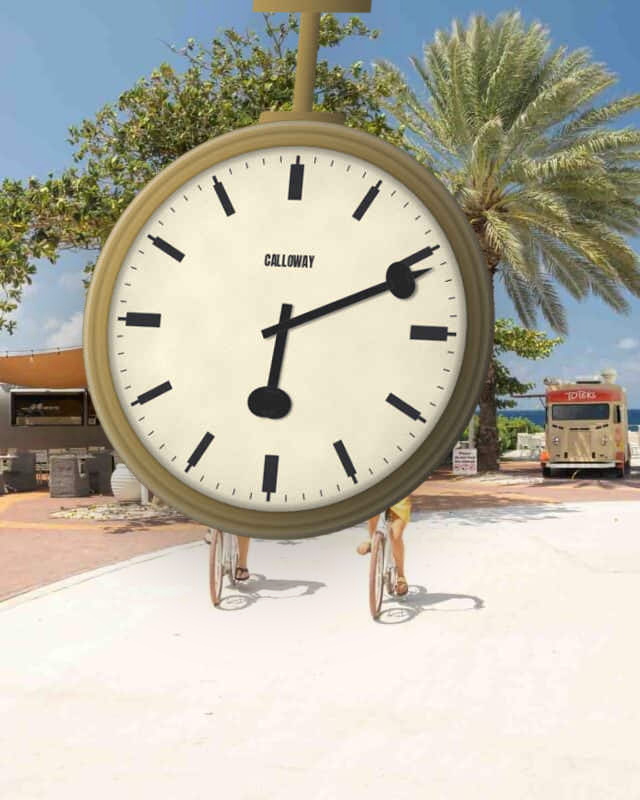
6,11
